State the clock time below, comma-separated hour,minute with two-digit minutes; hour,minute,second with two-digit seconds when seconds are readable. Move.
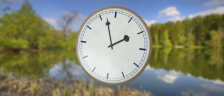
1,57
